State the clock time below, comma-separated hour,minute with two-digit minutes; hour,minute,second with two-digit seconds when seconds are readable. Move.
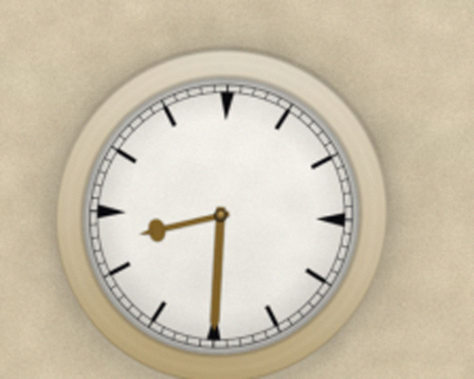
8,30
